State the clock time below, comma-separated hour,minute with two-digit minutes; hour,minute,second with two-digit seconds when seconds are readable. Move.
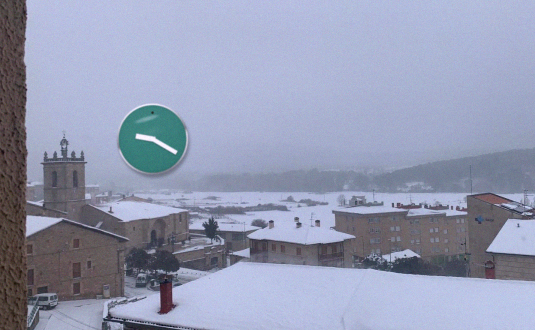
9,20
